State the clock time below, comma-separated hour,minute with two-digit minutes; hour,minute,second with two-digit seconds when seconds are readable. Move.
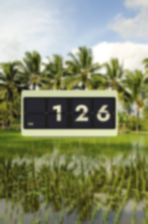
1,26
